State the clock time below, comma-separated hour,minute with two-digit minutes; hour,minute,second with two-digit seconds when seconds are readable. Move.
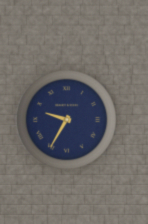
9,35
